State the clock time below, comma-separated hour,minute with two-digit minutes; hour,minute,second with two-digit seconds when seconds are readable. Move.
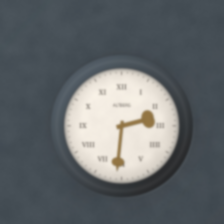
2,31
